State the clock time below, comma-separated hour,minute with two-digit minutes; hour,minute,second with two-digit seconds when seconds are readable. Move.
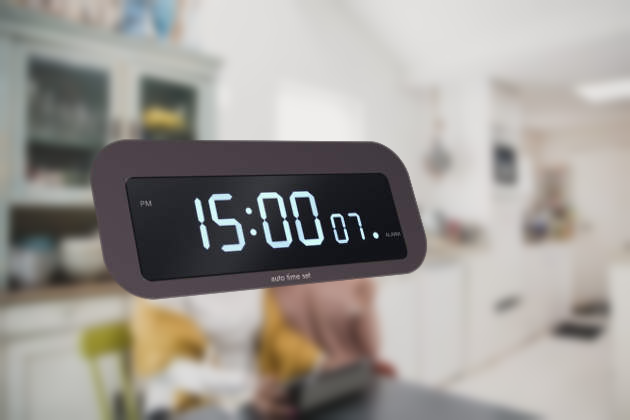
15,00,07
